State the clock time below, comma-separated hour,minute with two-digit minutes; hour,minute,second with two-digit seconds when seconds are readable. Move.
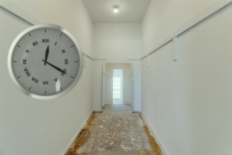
12,20
